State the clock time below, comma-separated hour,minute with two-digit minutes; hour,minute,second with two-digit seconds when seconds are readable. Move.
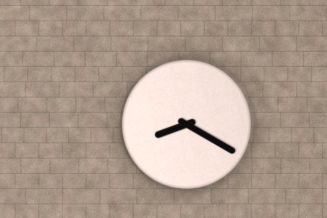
8,20
